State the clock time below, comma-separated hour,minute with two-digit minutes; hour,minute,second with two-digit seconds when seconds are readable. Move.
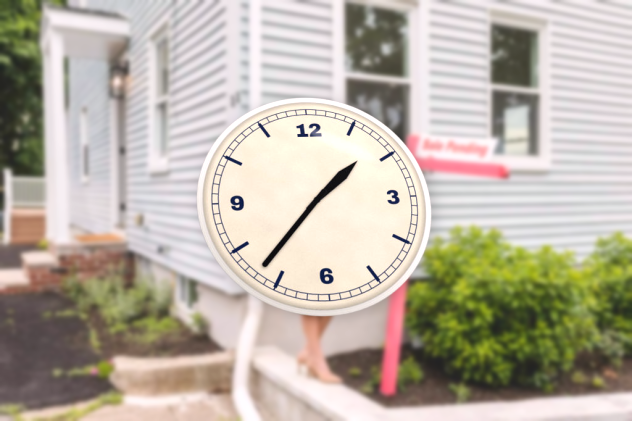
1,37
